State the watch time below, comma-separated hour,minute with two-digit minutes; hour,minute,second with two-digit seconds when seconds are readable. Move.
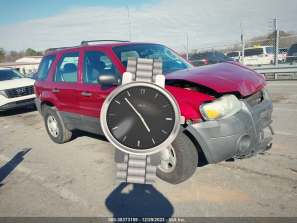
4,53
